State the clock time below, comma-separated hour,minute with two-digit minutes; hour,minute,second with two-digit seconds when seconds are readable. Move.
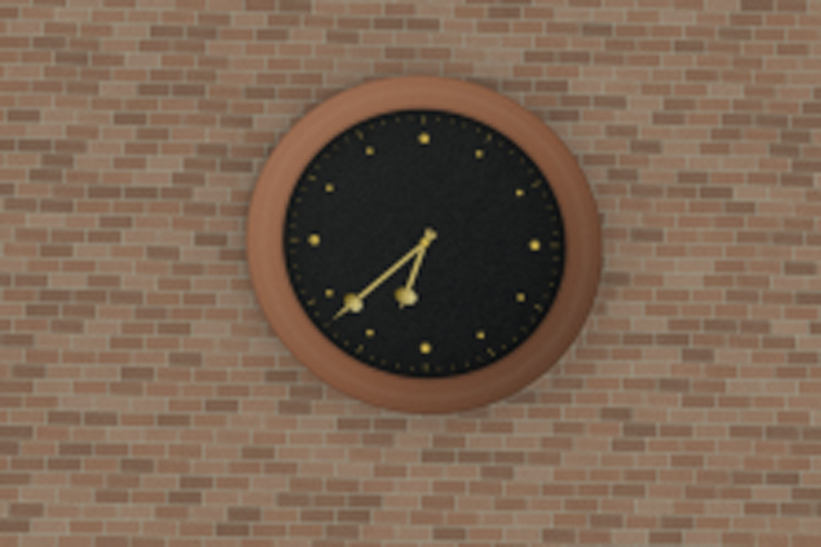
6,38
